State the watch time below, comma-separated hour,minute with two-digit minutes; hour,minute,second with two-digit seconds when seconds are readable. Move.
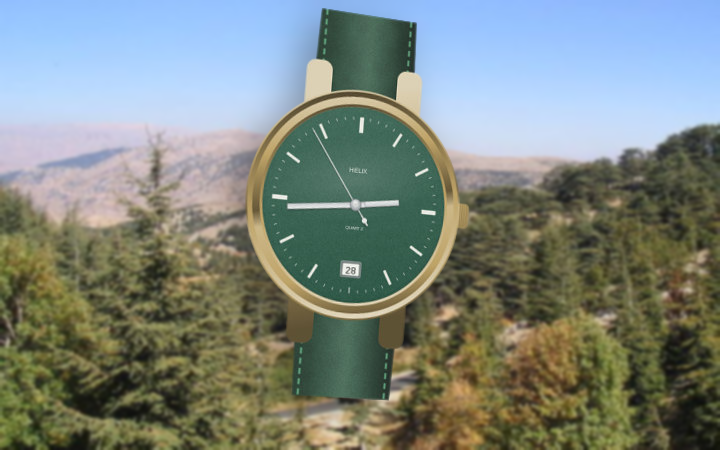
2,43,54
